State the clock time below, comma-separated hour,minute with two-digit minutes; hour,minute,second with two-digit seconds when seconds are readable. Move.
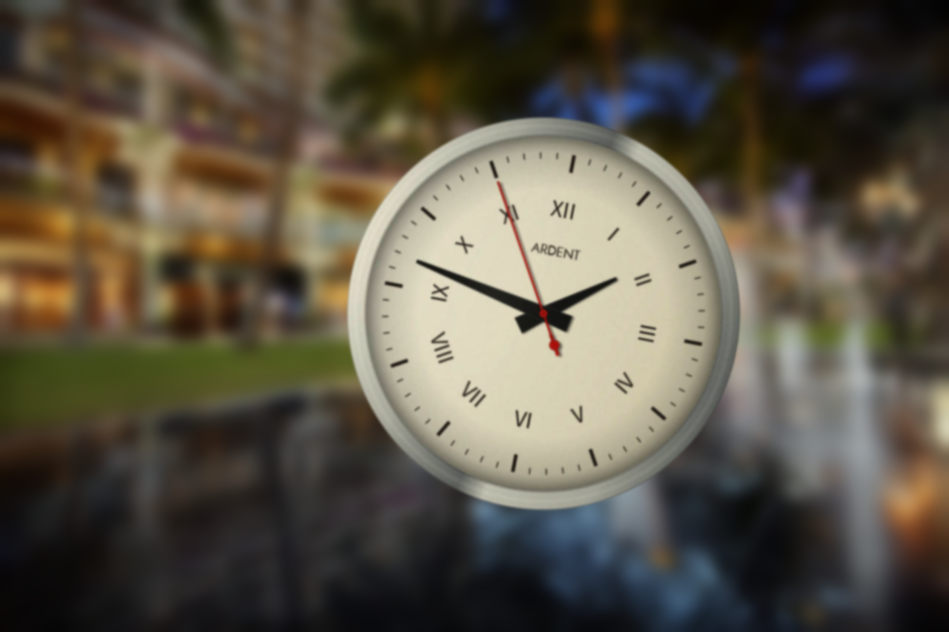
1,46,55
